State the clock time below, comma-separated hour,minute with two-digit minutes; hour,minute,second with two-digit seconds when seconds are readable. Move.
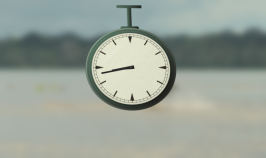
8,43
